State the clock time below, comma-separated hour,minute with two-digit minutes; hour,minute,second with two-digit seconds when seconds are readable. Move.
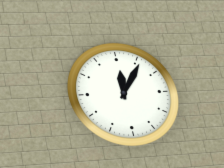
12,06
